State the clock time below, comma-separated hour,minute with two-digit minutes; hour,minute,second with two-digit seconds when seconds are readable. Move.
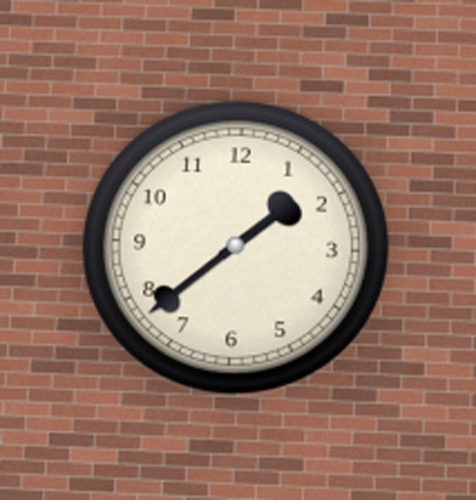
1,38
